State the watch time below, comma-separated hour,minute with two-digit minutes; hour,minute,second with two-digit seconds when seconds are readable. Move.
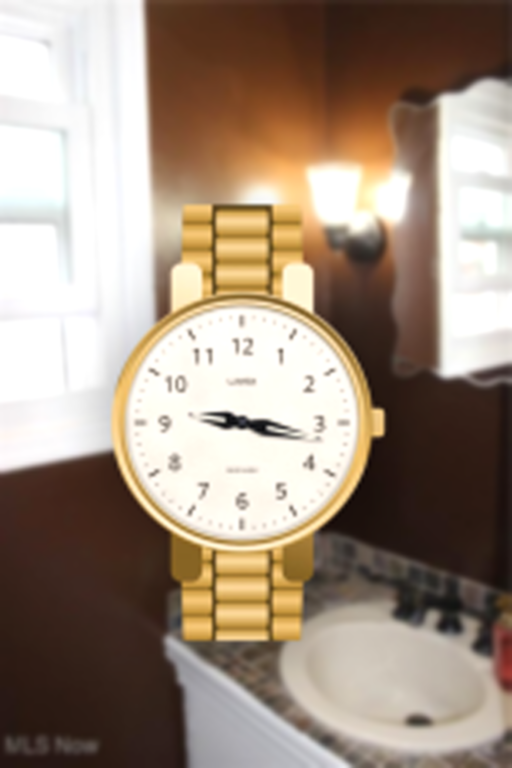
9,17
